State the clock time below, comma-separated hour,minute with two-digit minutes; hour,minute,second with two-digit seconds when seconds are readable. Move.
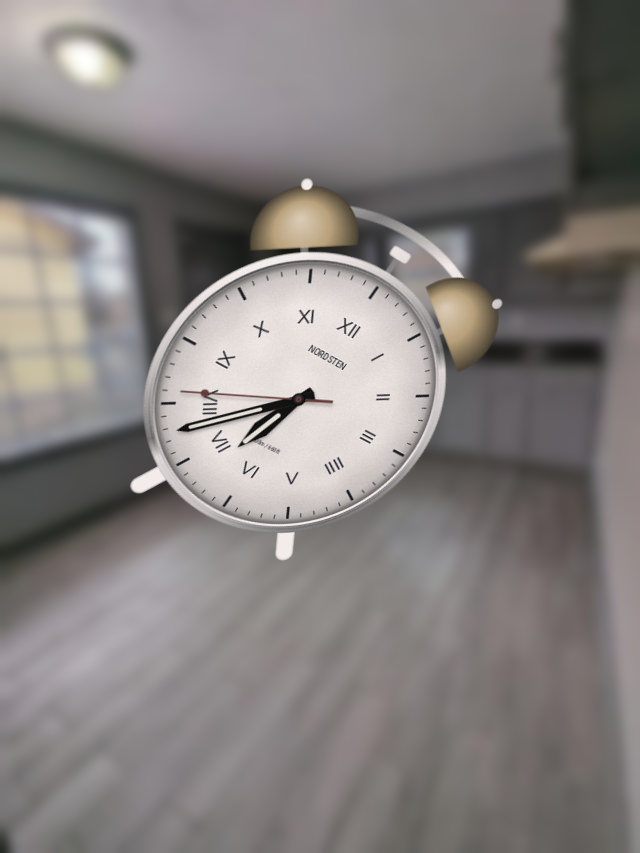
6,37,41
